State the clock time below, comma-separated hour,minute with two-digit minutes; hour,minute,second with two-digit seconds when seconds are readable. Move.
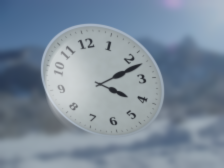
4,12
